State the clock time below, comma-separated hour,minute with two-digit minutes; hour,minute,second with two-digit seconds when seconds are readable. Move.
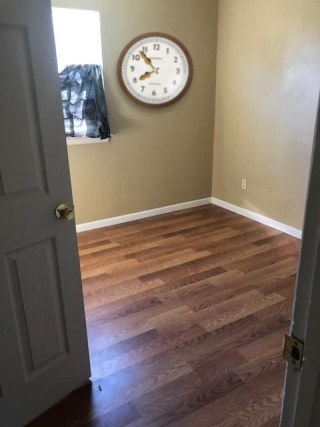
7,53
